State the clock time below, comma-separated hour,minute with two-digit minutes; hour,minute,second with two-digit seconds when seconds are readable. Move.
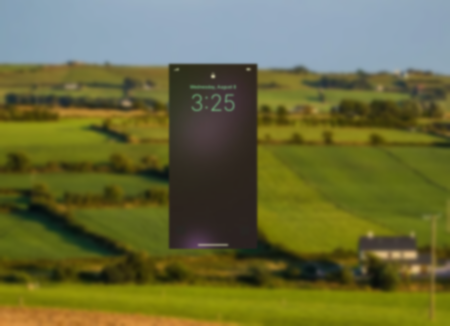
3,25
